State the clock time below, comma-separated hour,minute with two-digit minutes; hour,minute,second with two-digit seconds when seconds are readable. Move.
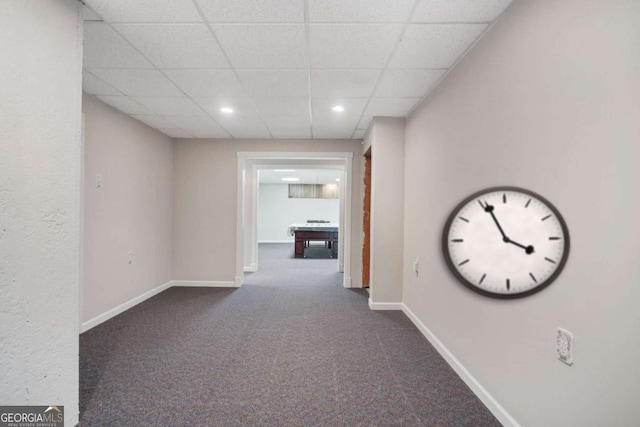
3,56
